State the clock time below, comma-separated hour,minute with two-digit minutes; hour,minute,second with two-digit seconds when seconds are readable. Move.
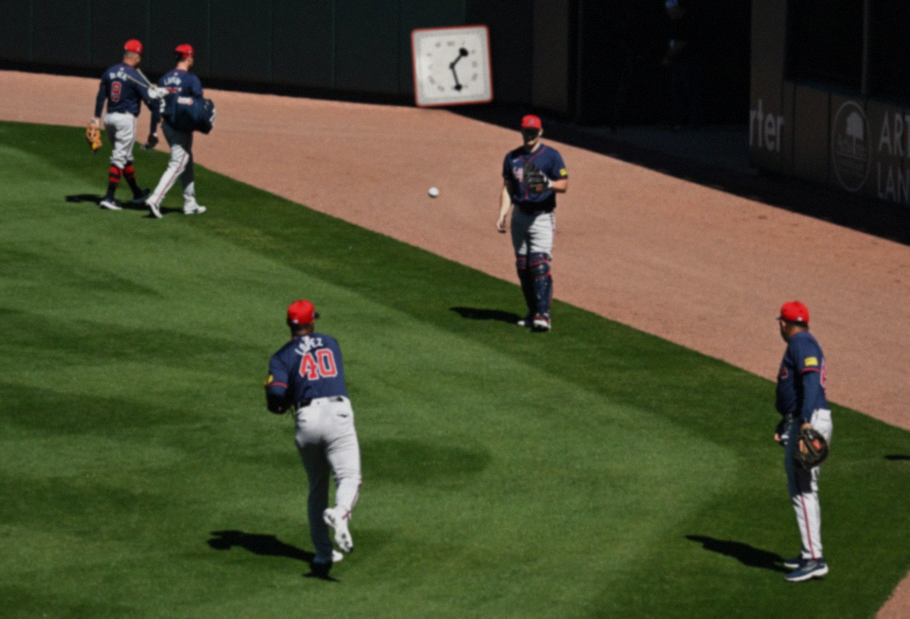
1,28
